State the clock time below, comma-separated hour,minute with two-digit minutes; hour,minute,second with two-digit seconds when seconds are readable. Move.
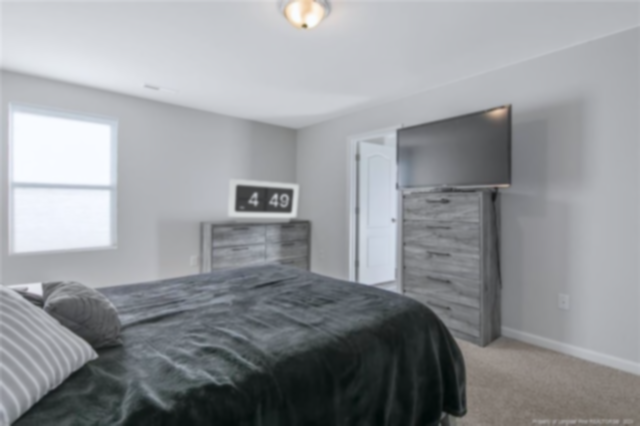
4,49
